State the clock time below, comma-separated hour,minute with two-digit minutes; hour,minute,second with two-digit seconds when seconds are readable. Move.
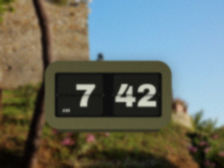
7,42
